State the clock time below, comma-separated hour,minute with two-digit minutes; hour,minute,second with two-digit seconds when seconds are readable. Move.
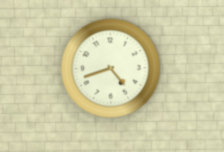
4,42
